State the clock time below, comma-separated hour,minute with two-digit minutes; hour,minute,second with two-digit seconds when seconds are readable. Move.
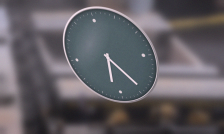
6,24
